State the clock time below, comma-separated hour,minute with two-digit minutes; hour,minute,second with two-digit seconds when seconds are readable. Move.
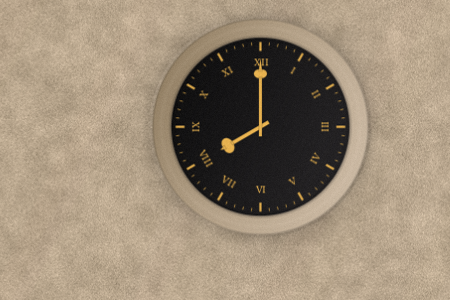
8,00
